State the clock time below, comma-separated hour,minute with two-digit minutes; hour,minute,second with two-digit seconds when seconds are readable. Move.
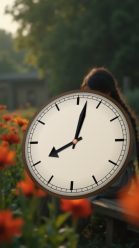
8,02
